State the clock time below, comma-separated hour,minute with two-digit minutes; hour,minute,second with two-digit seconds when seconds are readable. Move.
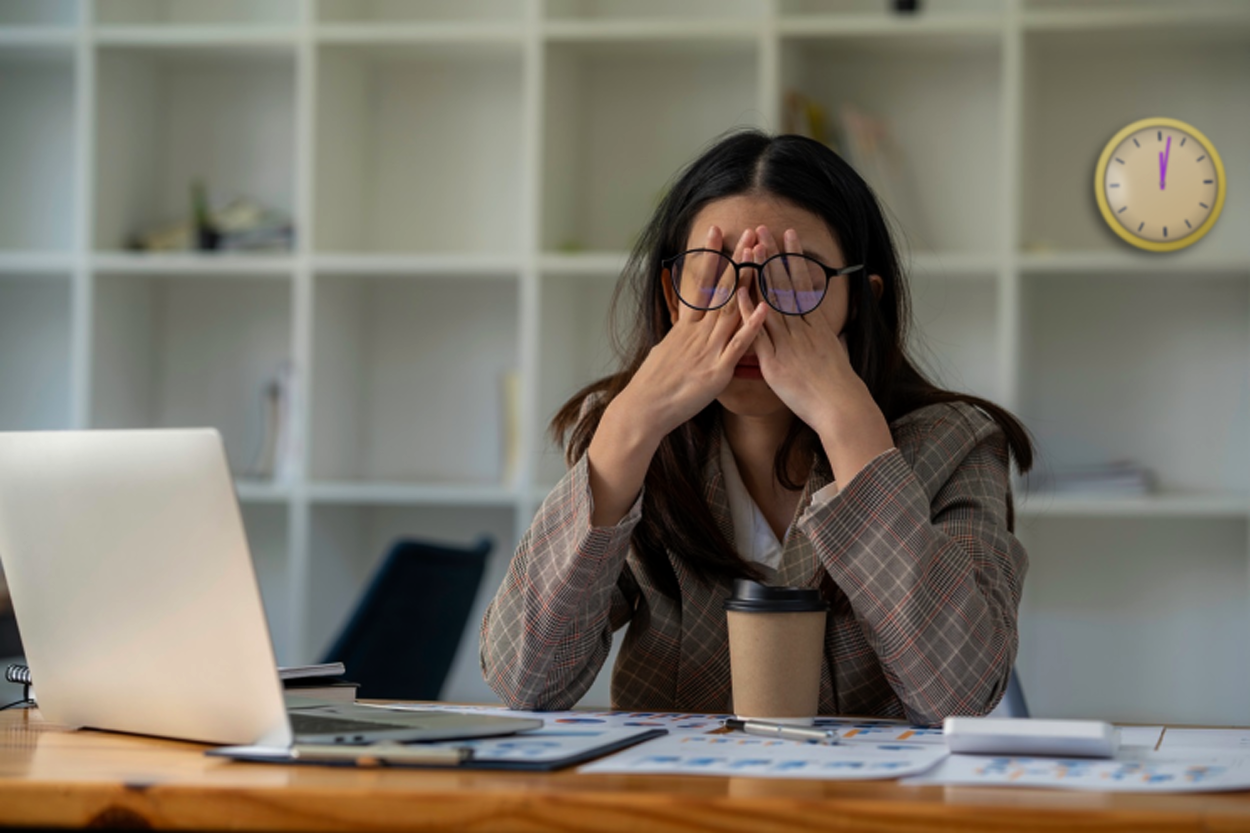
12,02
